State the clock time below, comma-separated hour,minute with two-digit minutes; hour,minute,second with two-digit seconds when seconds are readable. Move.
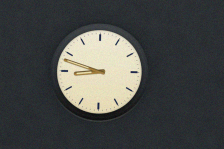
8,48
